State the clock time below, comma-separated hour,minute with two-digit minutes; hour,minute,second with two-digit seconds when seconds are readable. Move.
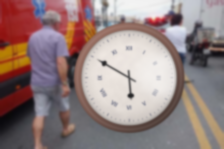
5,50
